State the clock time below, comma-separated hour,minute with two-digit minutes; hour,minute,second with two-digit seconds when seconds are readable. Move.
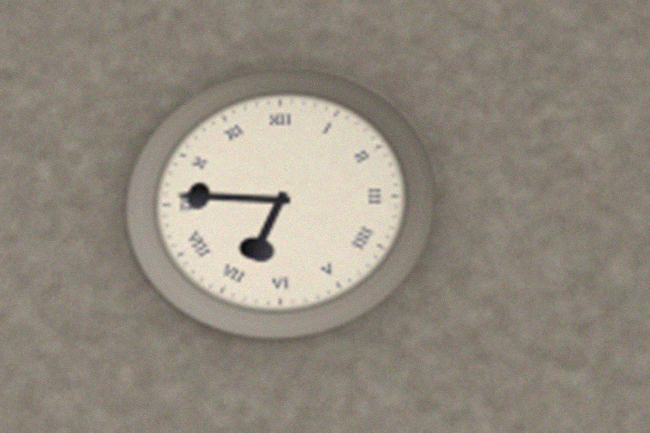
6,46
